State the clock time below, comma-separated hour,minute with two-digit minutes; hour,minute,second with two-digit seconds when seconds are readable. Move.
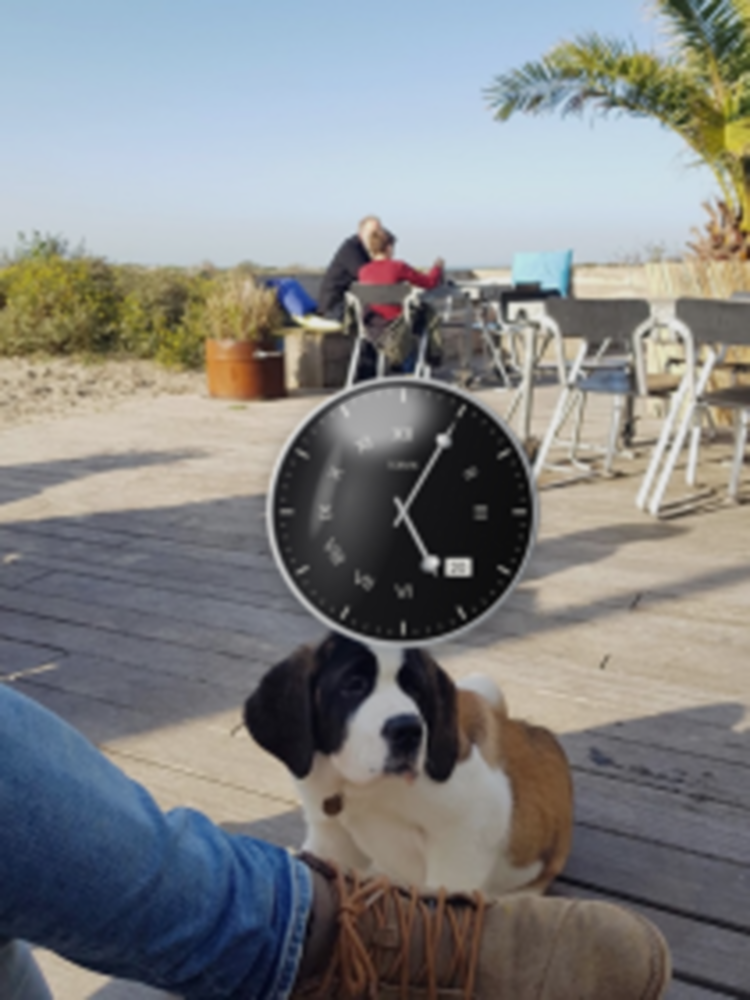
5,05
